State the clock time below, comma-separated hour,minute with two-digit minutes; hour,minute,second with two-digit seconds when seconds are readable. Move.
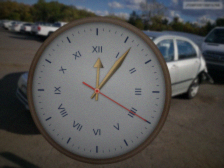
12,06,20
